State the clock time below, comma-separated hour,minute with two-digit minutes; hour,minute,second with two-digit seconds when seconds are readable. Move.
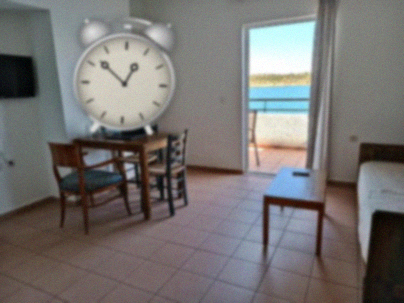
12,52
